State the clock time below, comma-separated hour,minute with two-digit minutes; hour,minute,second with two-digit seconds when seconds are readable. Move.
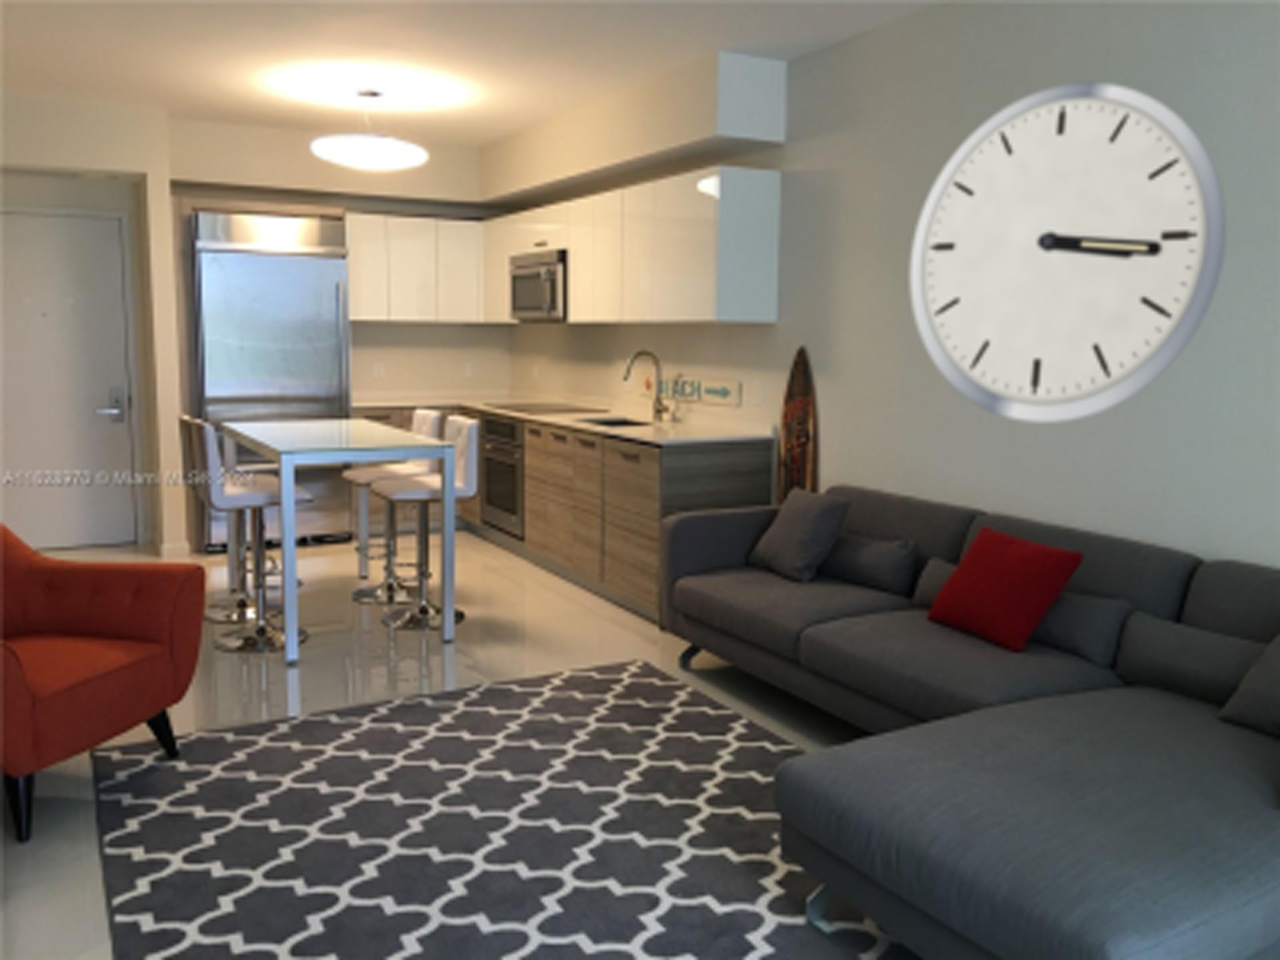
3,16
